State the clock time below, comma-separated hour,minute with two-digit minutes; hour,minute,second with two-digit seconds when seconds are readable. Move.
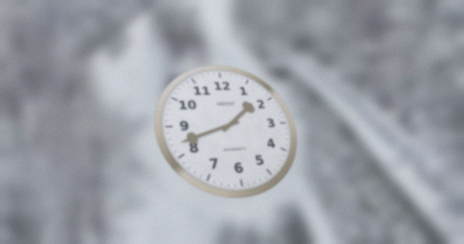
1,42
